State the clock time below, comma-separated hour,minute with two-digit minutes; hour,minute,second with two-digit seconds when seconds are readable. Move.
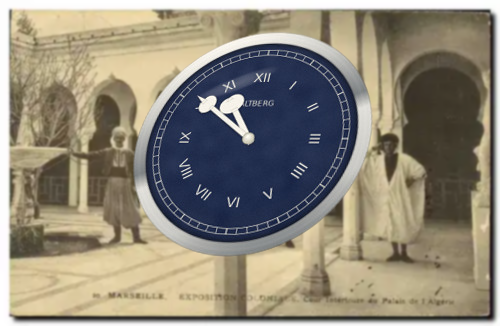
10,51
